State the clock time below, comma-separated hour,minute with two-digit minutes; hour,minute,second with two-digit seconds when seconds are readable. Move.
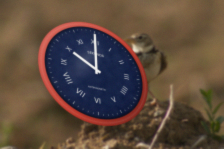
10,00
